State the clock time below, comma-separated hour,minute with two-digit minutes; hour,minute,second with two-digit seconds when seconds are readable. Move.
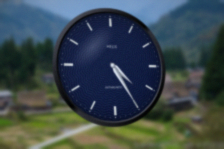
4,25
